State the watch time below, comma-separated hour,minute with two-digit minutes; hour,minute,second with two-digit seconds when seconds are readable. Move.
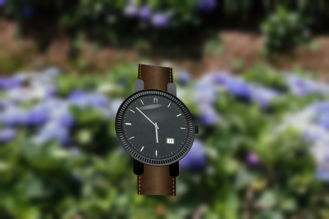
5,52
